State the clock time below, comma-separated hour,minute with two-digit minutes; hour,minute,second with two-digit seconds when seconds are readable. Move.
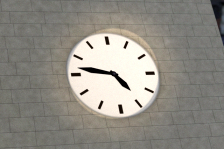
4,47
